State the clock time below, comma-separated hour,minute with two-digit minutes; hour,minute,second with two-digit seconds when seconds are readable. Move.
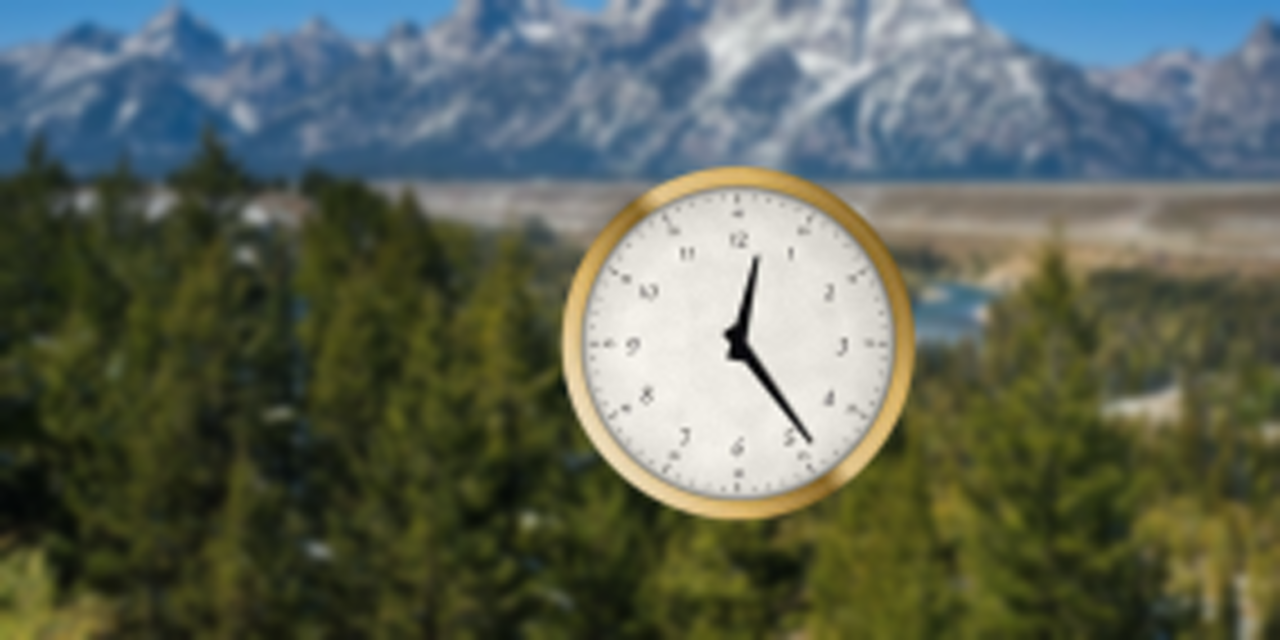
12,24
